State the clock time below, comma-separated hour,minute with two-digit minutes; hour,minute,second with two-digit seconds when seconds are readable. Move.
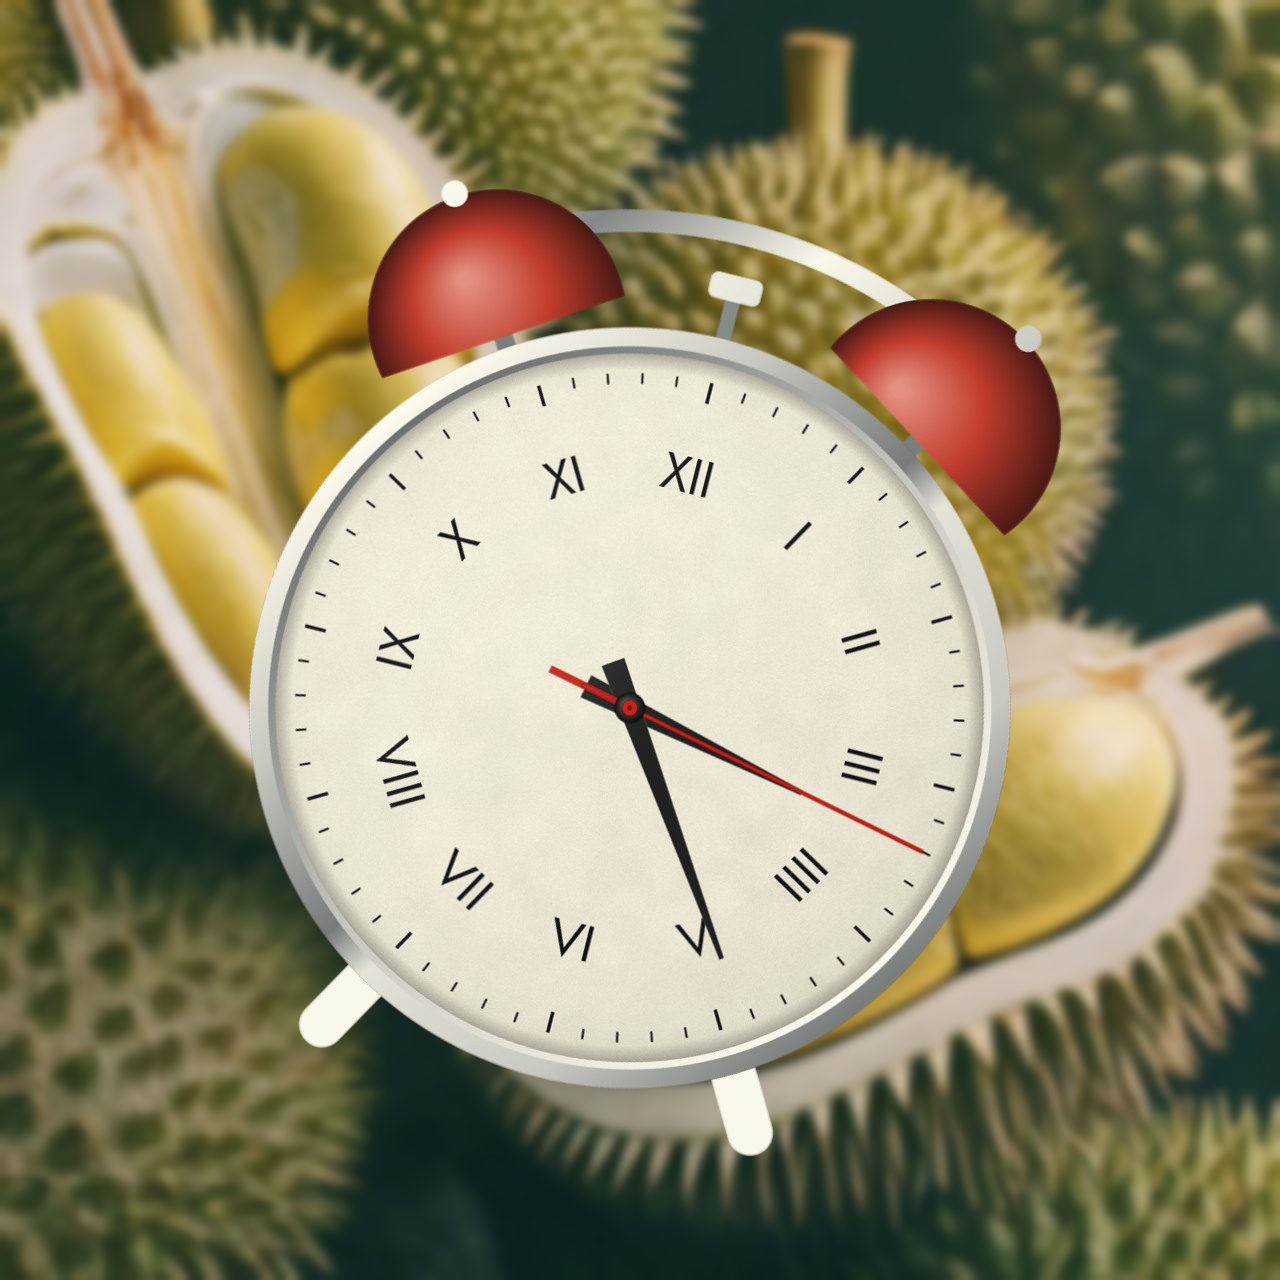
3,24,17
